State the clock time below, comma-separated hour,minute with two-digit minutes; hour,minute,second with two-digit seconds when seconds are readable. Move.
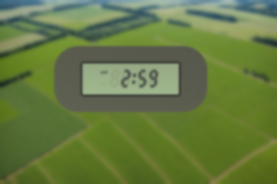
2,59
